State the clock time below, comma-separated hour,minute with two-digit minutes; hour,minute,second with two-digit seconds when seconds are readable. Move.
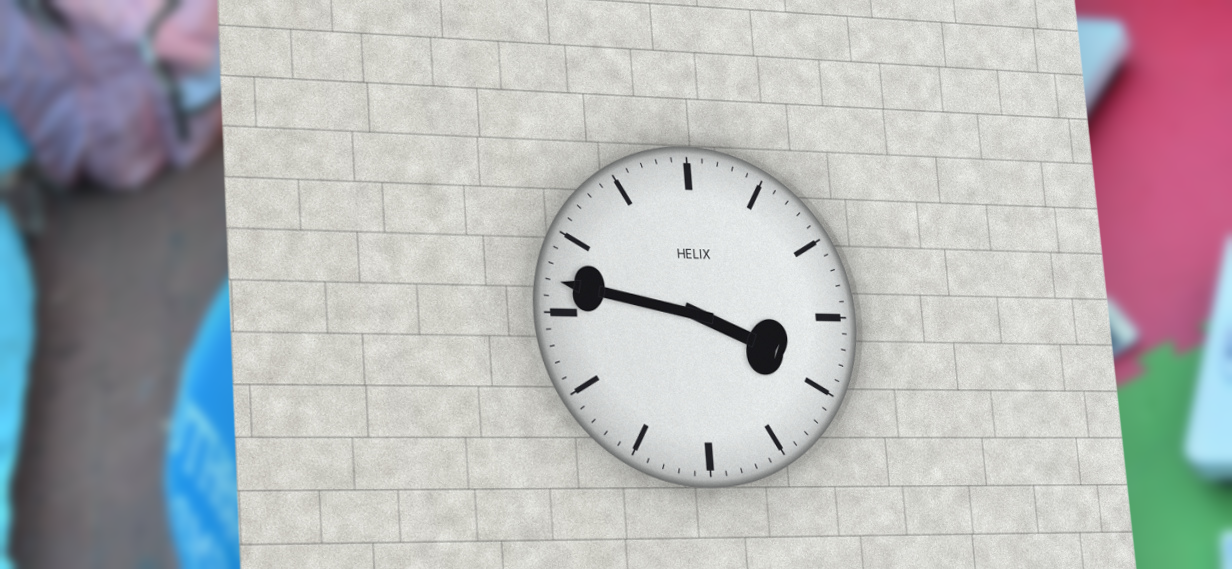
3,47
